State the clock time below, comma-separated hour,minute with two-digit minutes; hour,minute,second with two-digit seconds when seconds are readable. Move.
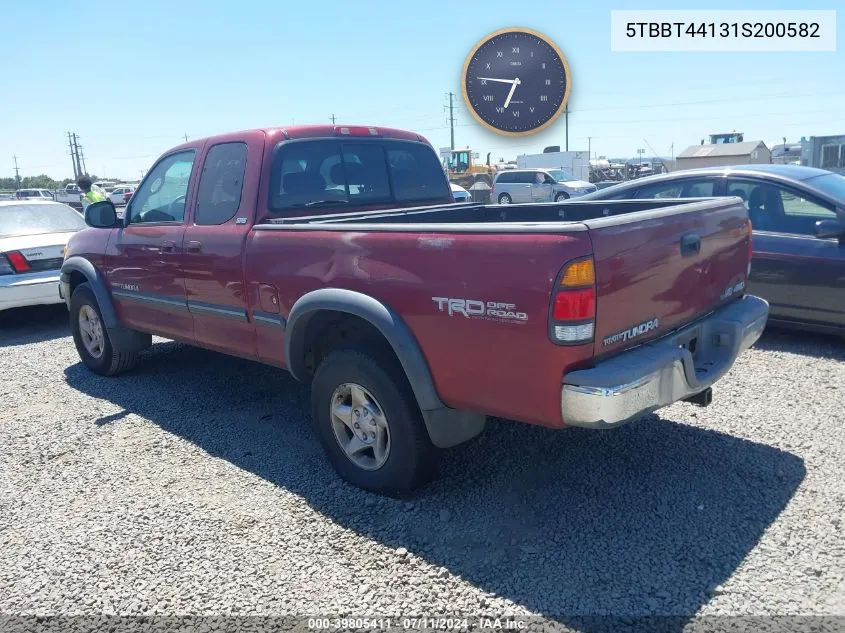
6,46
